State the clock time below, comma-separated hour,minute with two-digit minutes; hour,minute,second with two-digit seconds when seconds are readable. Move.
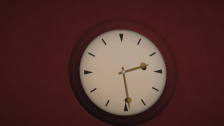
2,29
